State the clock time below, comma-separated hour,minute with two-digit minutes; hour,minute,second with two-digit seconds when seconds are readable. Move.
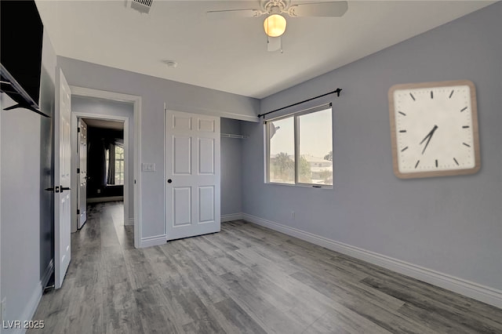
7,35
